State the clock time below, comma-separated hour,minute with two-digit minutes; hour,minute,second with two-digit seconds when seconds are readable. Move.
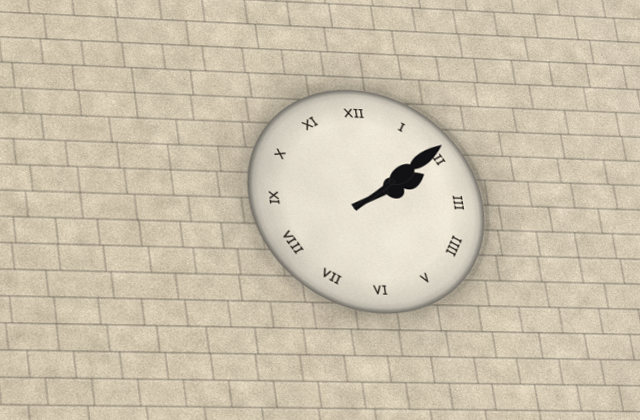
2,09
